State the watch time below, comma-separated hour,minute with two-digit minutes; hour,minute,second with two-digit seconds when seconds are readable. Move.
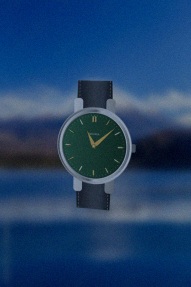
11,08
